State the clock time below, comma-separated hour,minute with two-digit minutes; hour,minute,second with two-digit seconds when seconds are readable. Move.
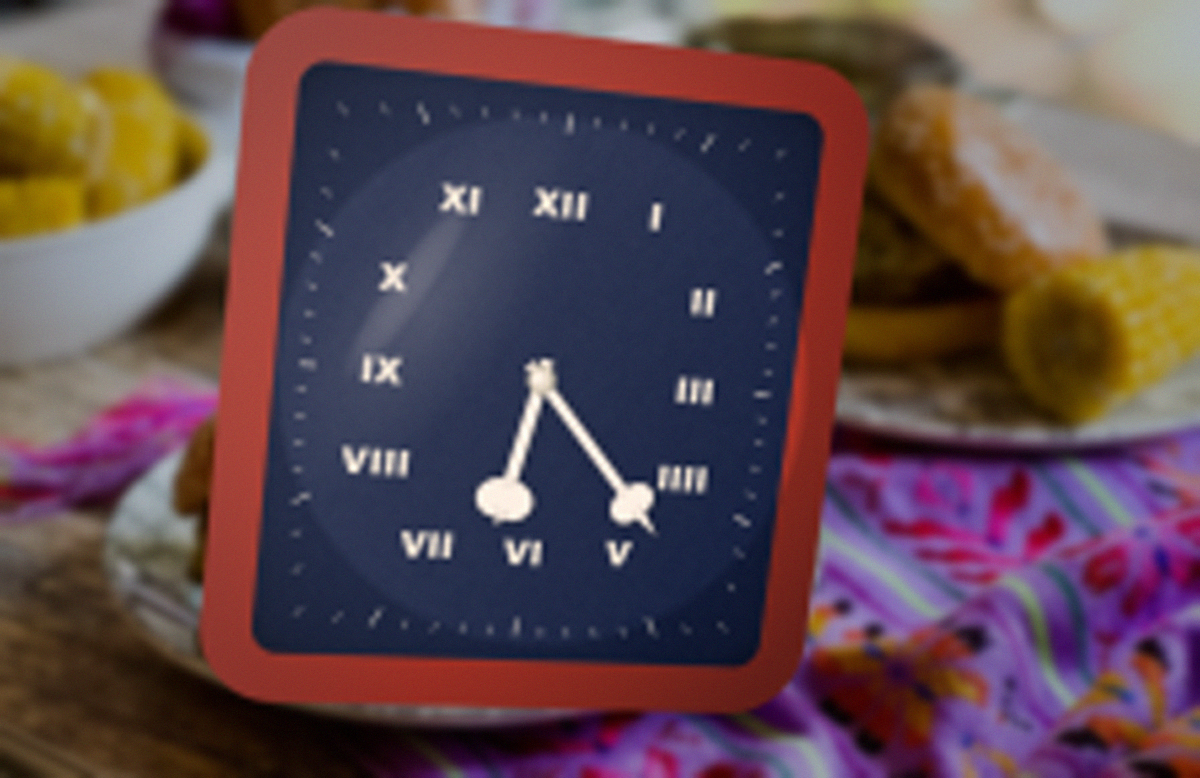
6,23
